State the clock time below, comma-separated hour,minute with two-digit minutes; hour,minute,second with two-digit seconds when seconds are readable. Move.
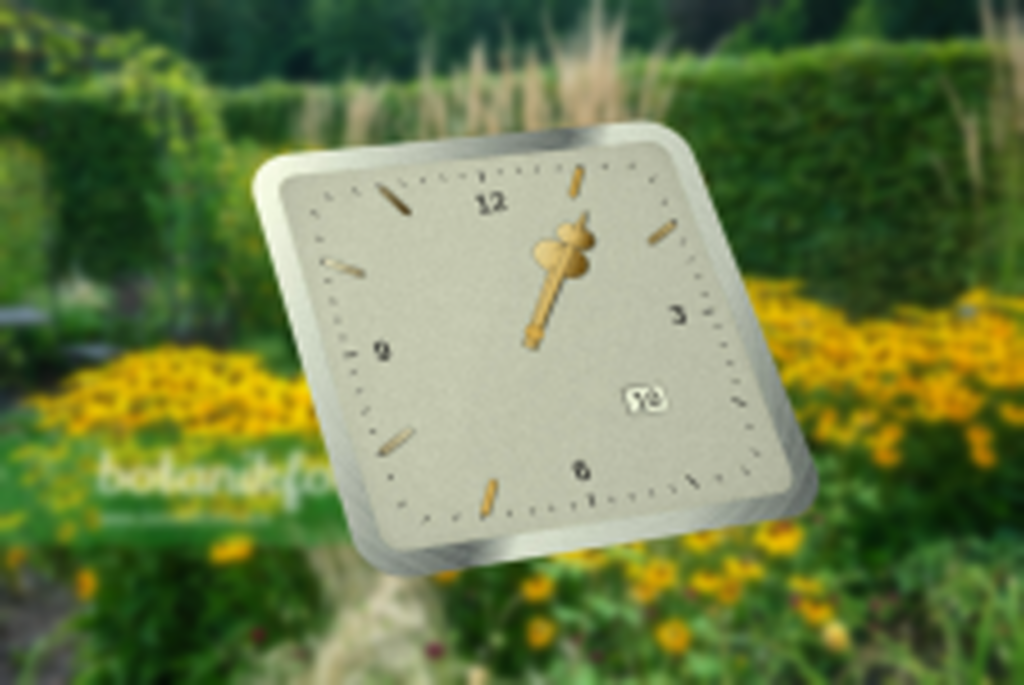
1,06
